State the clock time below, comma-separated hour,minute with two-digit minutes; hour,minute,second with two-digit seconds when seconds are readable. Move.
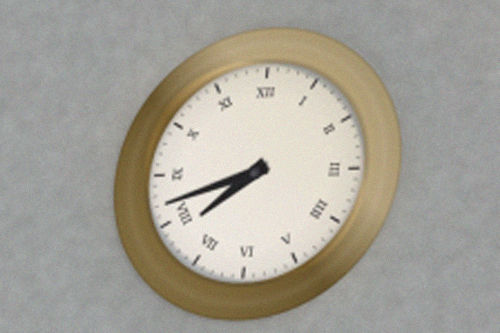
7,42
